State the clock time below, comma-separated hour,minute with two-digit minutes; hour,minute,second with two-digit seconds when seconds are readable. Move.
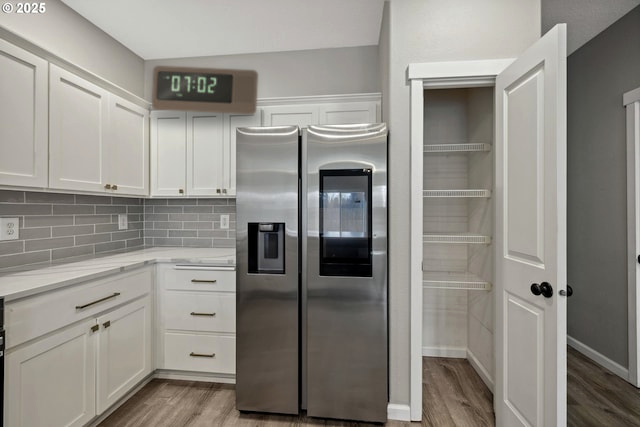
7,02
